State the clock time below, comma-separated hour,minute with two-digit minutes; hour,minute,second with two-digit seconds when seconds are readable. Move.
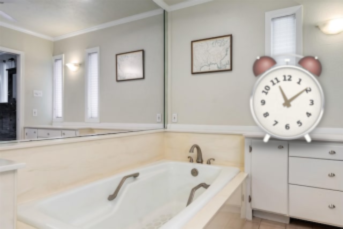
11,09
